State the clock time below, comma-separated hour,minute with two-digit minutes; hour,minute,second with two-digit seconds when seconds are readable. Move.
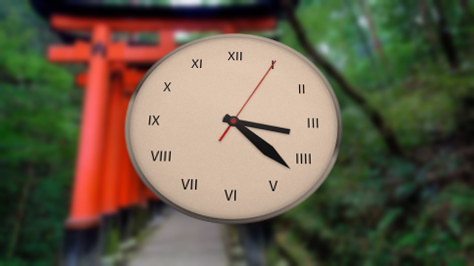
3,22,05
